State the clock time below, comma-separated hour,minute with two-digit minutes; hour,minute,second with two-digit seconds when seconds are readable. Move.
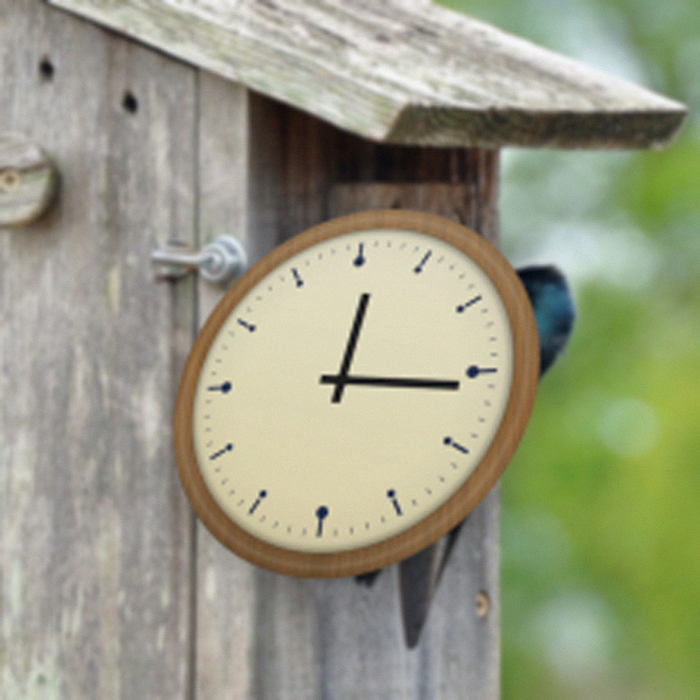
12,16
